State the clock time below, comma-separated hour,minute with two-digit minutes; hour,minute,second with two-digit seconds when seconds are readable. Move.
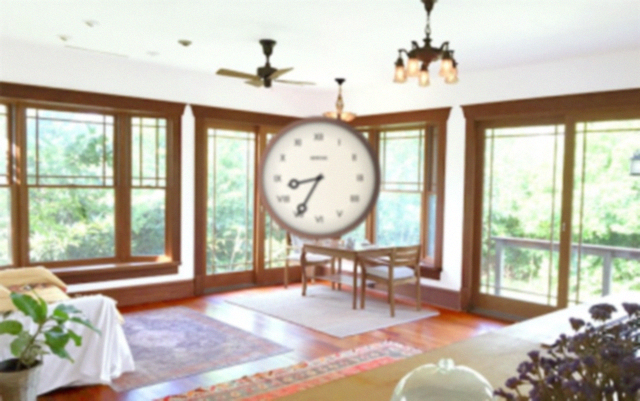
8,35
